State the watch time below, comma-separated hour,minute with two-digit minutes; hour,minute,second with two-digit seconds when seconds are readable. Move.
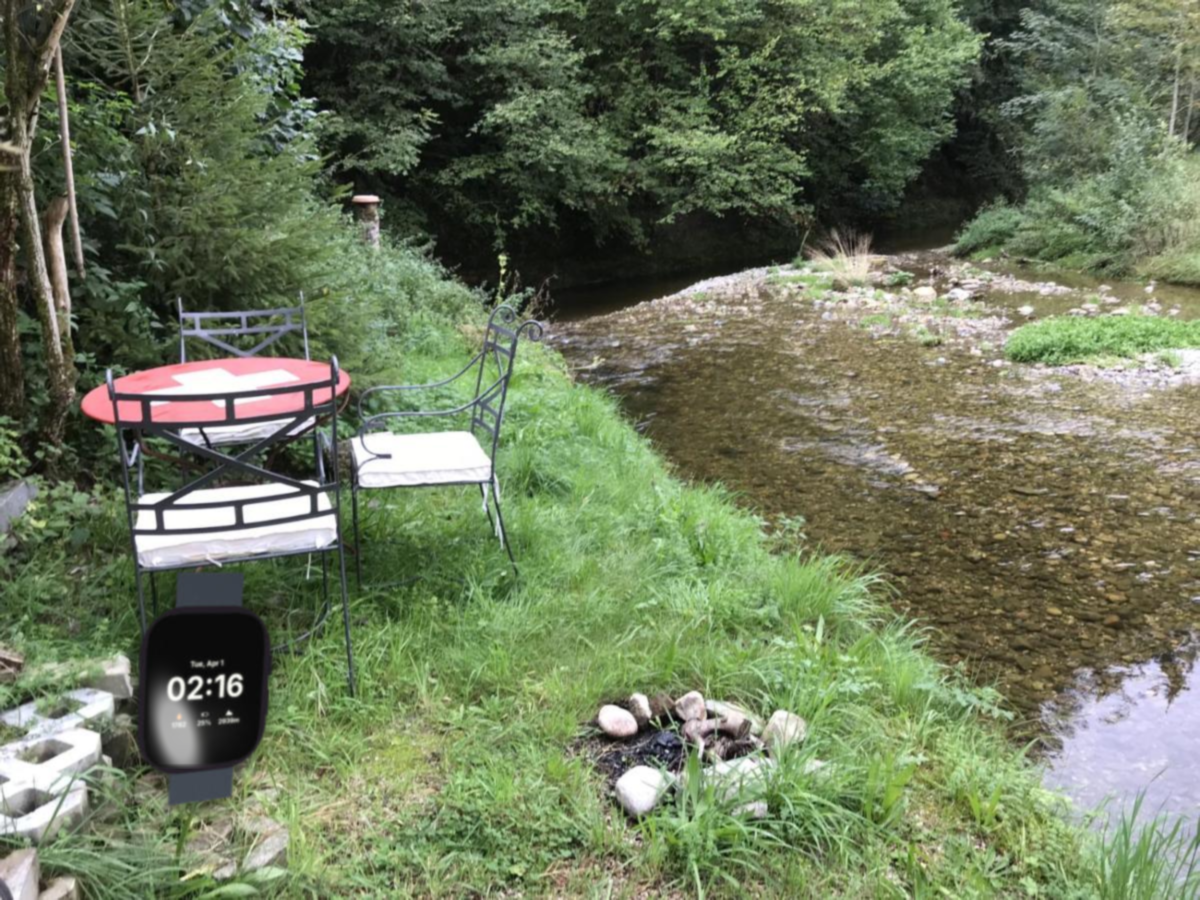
2,16
